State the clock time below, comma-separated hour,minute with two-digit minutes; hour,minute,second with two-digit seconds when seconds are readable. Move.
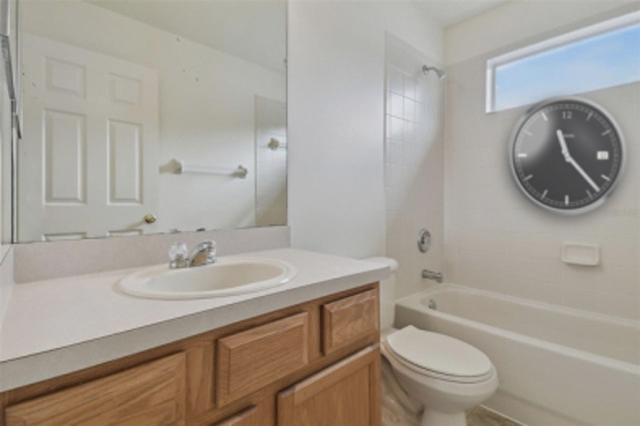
11,23
